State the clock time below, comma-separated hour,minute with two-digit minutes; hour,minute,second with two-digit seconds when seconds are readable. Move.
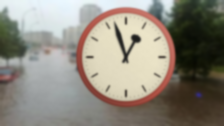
12,57
